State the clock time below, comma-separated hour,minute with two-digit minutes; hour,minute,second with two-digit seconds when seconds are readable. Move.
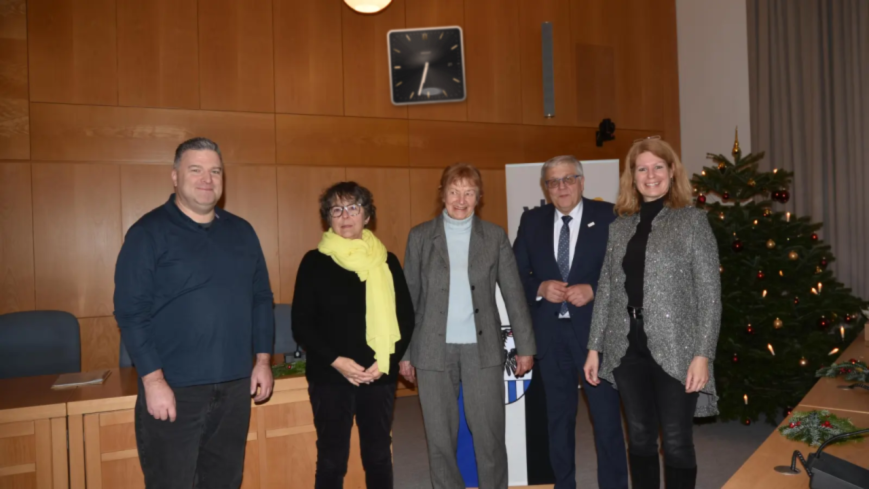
6,33
